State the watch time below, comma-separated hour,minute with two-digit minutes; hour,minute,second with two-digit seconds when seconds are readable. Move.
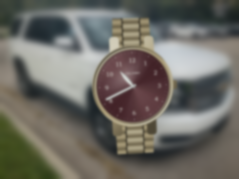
10,41
